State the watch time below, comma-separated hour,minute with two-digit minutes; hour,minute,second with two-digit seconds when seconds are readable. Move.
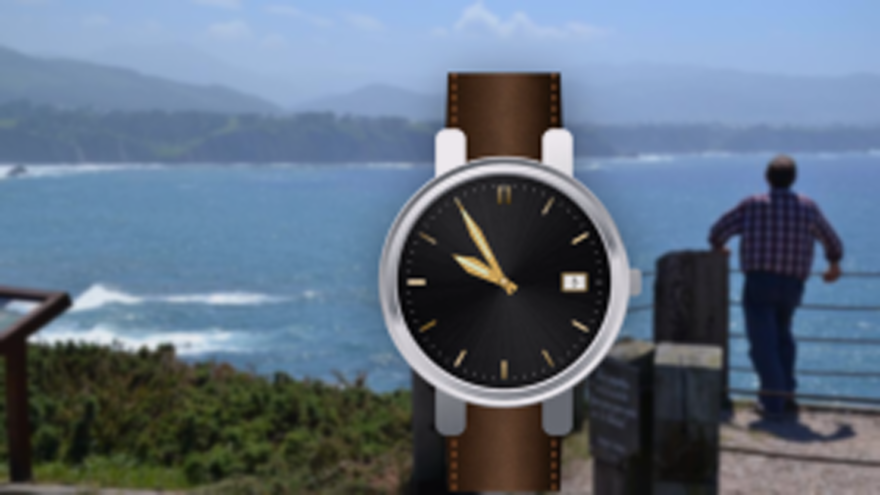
9,55
